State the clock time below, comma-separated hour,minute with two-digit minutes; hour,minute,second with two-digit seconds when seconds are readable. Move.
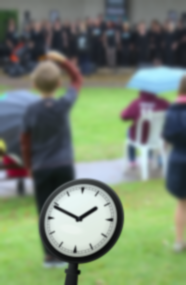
1,49
